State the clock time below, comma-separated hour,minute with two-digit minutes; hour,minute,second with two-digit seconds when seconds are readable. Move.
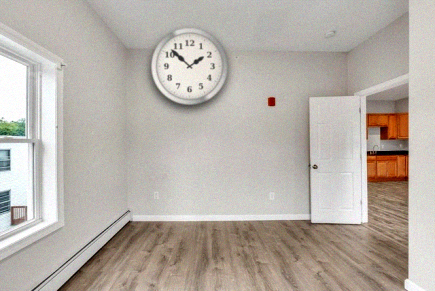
1,52
